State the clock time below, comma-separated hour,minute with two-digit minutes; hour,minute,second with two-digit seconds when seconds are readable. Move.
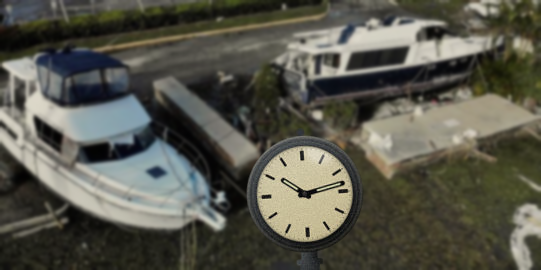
10,13
